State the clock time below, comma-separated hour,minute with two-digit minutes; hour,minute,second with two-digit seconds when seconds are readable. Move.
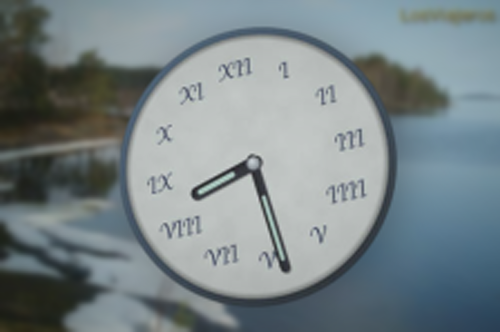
8,29
